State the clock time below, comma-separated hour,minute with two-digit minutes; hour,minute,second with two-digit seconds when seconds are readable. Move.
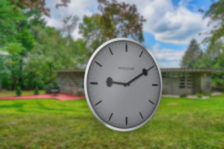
9,10
